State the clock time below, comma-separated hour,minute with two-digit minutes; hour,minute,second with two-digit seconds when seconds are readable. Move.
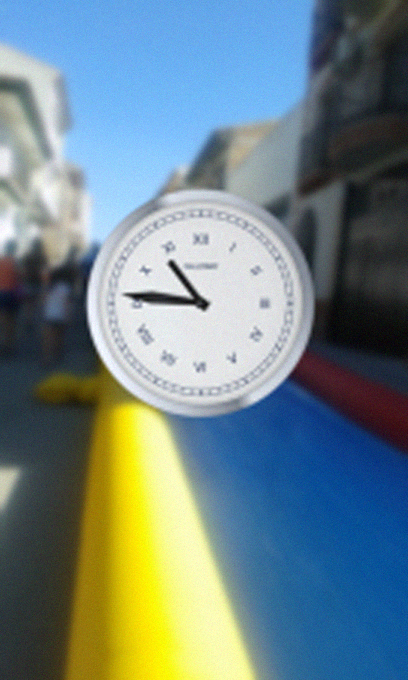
10,46
